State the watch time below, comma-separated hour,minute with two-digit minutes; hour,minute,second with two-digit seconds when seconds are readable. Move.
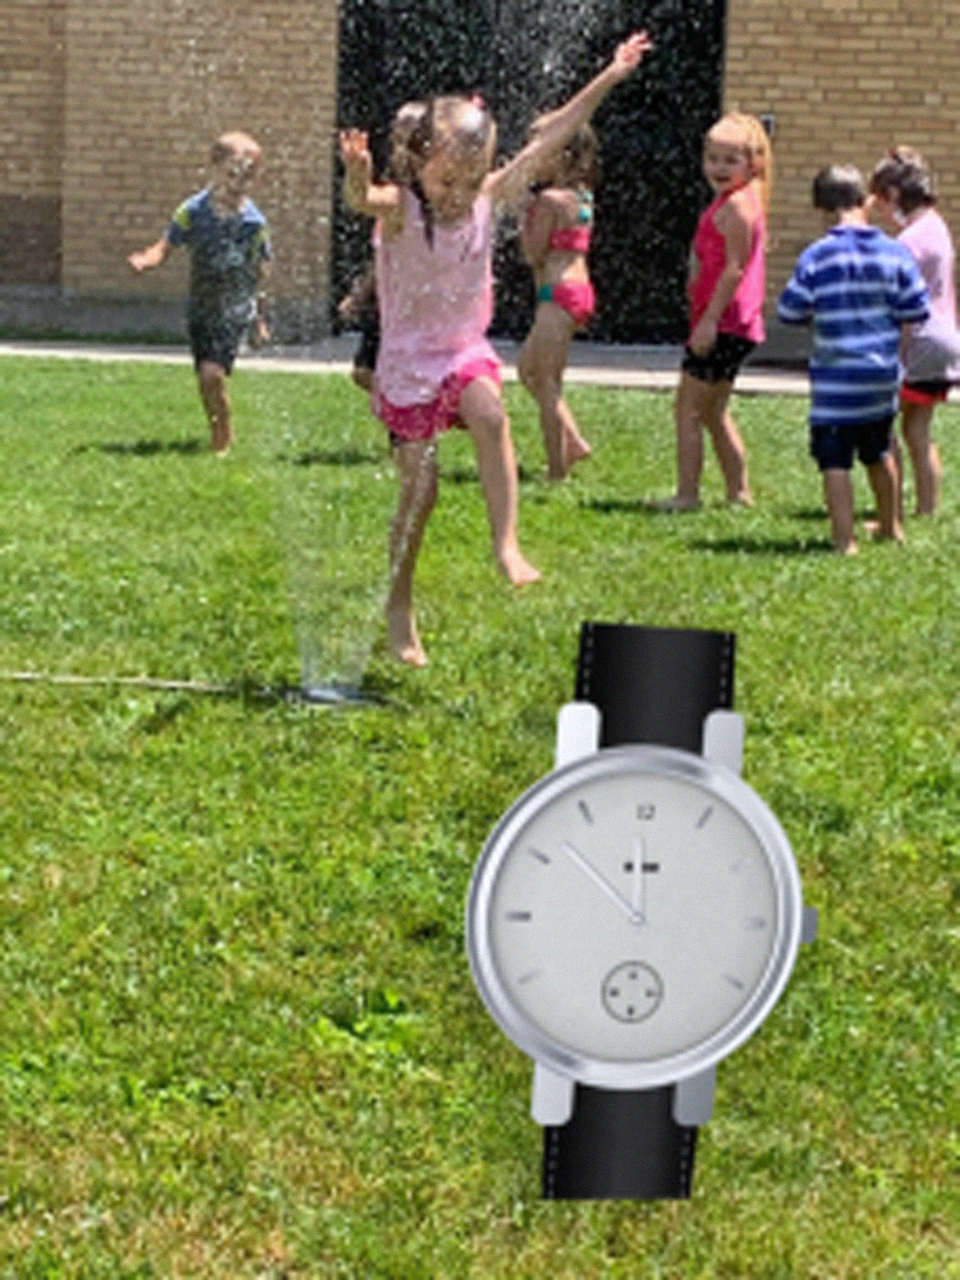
11,52
